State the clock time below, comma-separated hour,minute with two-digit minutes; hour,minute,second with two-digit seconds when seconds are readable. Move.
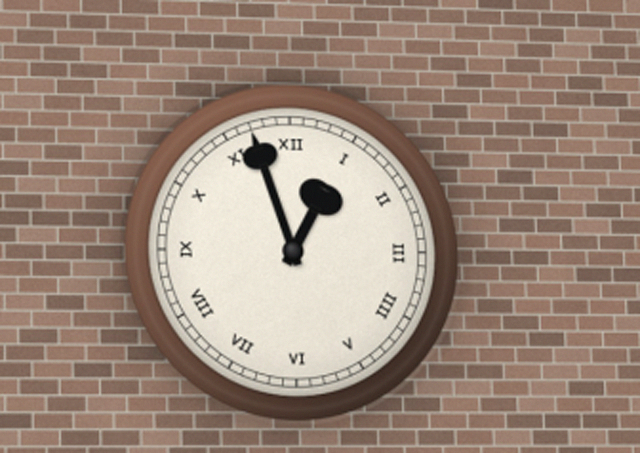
12,57
